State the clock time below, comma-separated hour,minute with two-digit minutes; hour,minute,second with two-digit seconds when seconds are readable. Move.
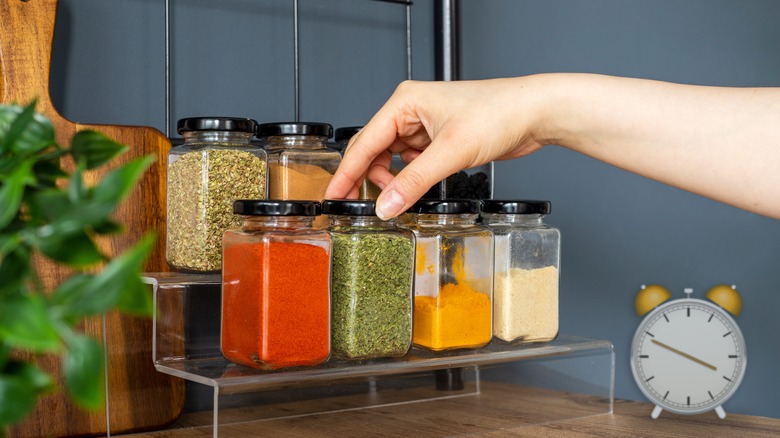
3,49
